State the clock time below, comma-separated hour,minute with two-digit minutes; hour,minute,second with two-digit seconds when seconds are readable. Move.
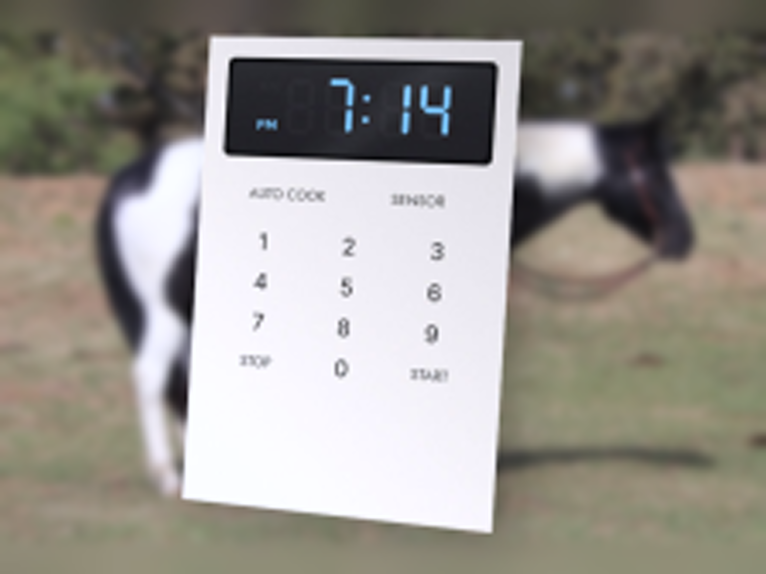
7,14
